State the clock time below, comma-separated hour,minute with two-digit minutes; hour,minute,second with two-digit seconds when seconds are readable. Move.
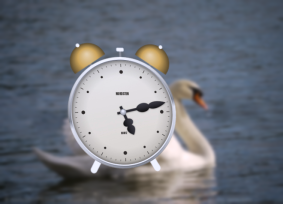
5,13
